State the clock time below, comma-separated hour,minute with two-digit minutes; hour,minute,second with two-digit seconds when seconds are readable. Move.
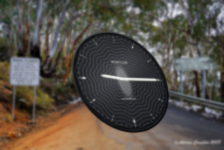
9,15
